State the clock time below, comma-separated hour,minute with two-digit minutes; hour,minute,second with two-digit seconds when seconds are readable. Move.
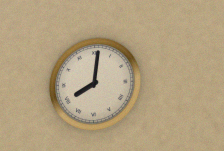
8,01
